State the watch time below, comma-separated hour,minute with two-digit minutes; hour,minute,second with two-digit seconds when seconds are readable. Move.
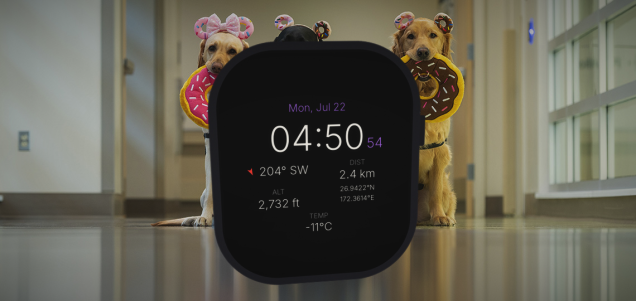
4,50,54
